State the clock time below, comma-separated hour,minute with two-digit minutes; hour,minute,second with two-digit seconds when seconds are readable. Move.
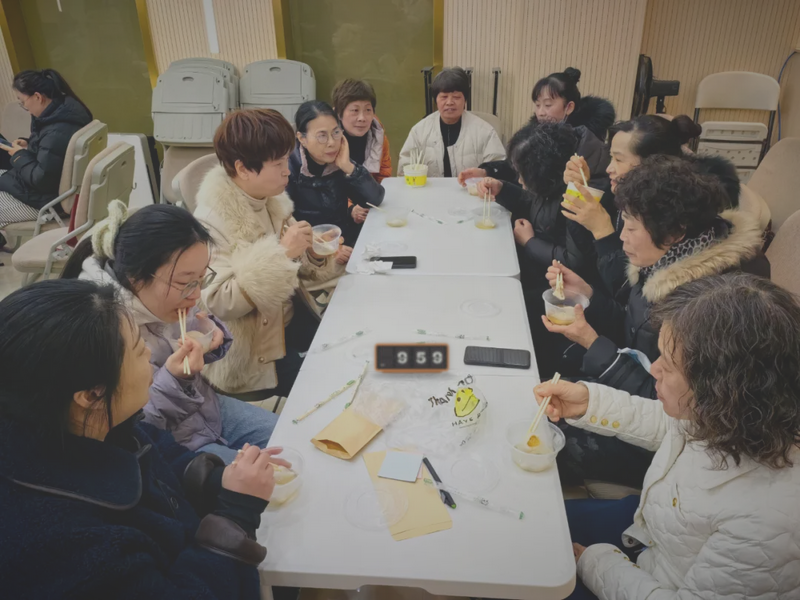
9,59
